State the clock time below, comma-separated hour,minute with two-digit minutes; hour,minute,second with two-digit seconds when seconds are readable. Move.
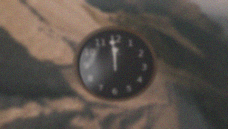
11,59
